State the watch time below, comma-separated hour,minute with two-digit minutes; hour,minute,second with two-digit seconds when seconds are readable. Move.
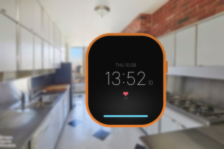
13,52
